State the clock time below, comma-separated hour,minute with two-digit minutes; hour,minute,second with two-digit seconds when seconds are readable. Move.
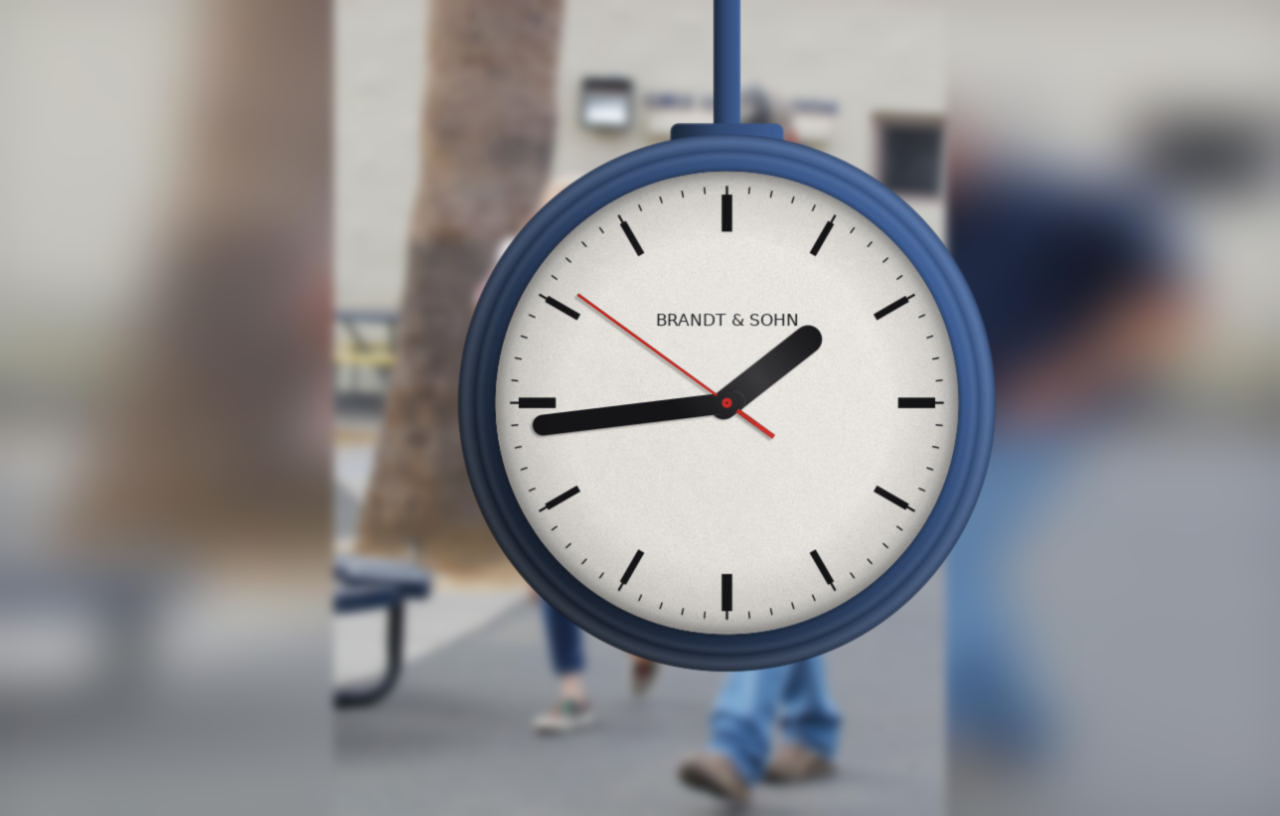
1,43,51
